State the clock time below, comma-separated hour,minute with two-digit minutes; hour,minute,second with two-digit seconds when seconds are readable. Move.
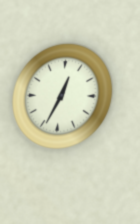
12,34
